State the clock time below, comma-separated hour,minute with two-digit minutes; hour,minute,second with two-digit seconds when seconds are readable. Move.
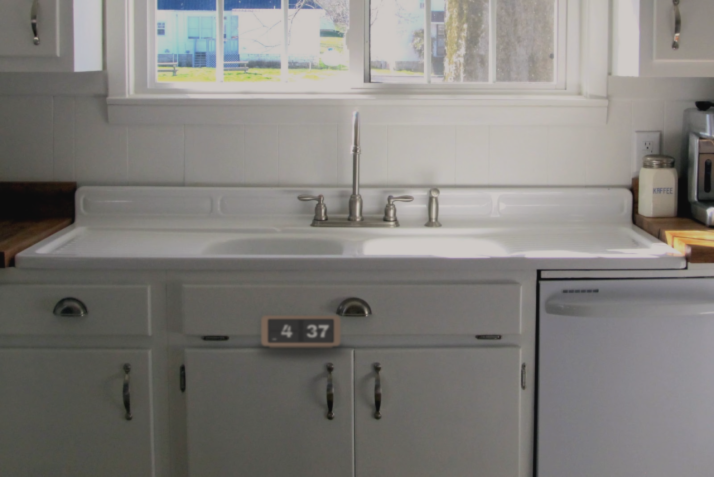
4,37
